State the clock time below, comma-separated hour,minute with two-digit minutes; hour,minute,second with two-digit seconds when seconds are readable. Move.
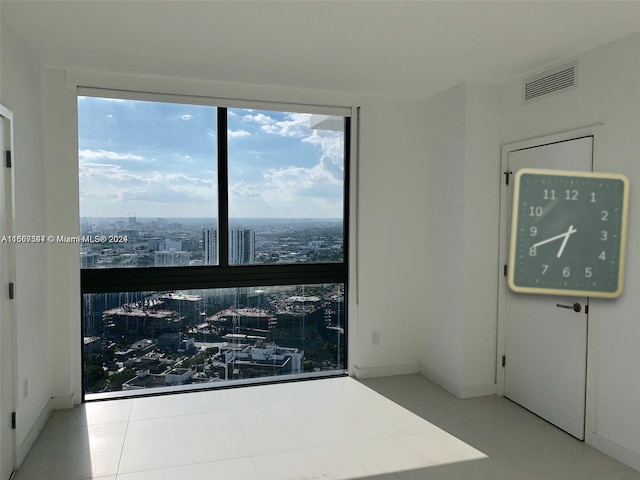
6,41
